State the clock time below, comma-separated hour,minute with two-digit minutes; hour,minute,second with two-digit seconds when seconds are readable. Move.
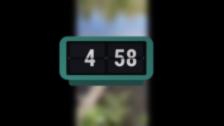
4,58
